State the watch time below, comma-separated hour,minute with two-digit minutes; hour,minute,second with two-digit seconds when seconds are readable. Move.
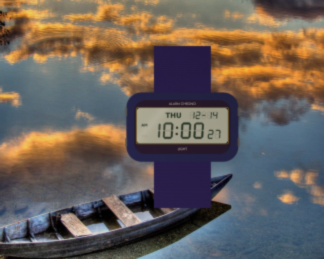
10,00,27
